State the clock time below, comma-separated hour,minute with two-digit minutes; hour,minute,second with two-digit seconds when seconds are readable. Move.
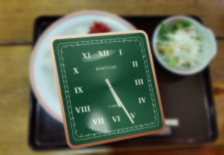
5,26
